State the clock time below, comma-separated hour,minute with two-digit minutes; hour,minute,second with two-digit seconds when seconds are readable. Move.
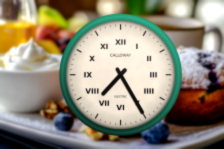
7,25
